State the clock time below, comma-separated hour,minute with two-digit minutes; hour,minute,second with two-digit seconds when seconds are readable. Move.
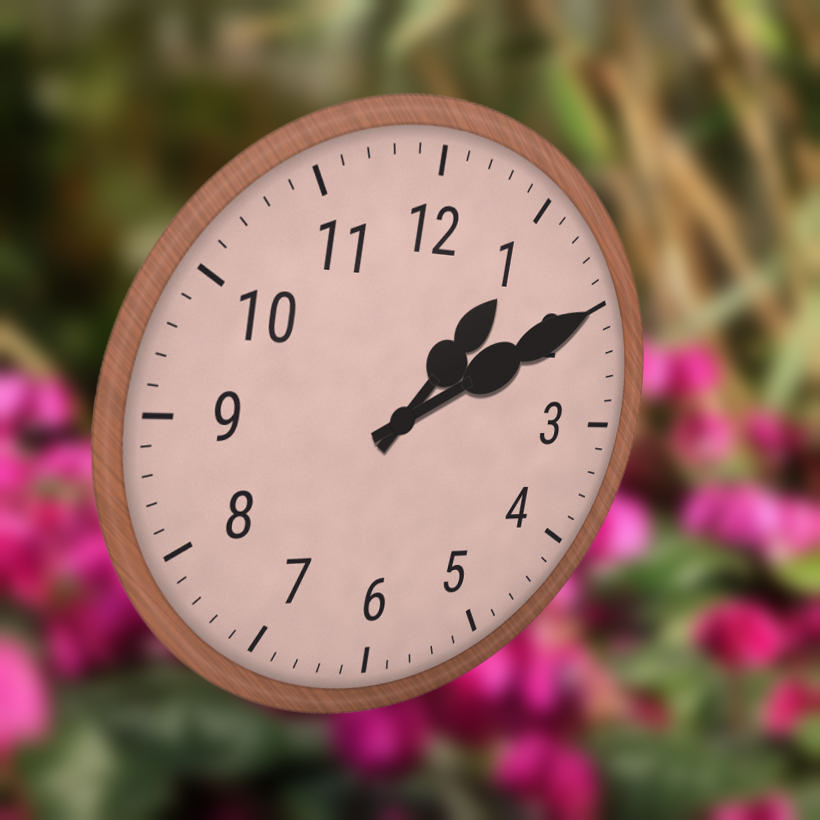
1,10
